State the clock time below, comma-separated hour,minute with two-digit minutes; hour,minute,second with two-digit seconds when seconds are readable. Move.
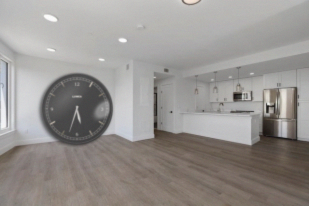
5,33
